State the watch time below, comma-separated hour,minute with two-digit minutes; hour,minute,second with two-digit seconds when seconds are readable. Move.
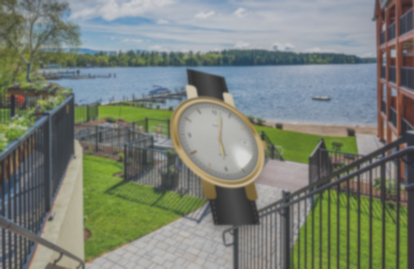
6,02
